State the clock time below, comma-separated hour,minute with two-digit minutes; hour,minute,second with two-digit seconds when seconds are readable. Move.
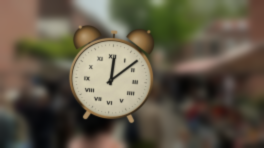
12,08
